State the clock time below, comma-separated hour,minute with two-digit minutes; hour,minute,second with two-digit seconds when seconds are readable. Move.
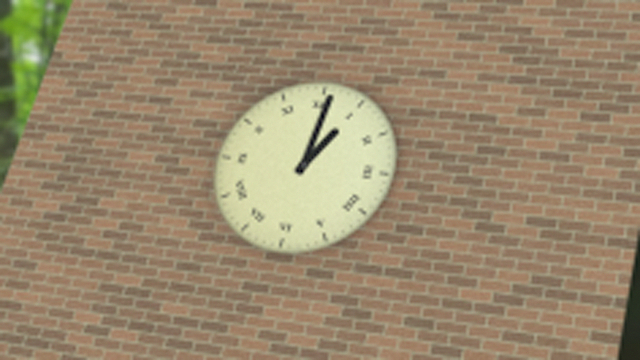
1,01
